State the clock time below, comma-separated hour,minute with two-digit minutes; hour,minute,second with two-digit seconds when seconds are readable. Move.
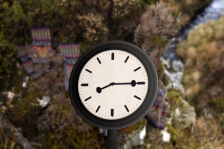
8,15
